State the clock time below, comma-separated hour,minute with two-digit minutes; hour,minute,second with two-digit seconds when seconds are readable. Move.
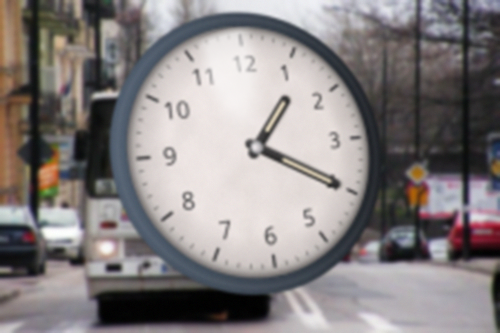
1,20
